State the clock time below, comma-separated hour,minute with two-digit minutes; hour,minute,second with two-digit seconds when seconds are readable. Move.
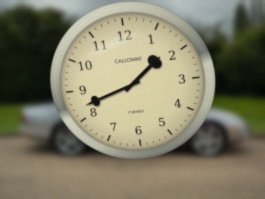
1,42
